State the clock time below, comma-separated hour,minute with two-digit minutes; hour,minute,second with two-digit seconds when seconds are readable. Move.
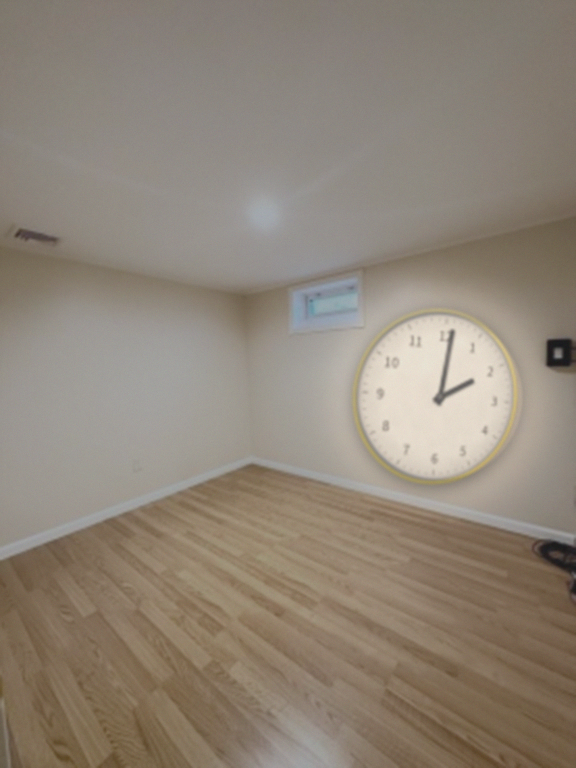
2,01
